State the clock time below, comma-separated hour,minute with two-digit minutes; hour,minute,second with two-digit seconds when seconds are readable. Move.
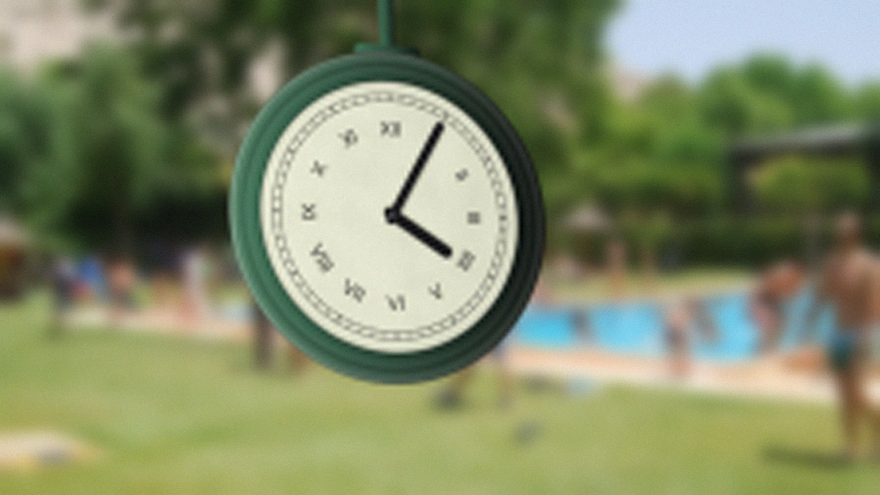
4,05
